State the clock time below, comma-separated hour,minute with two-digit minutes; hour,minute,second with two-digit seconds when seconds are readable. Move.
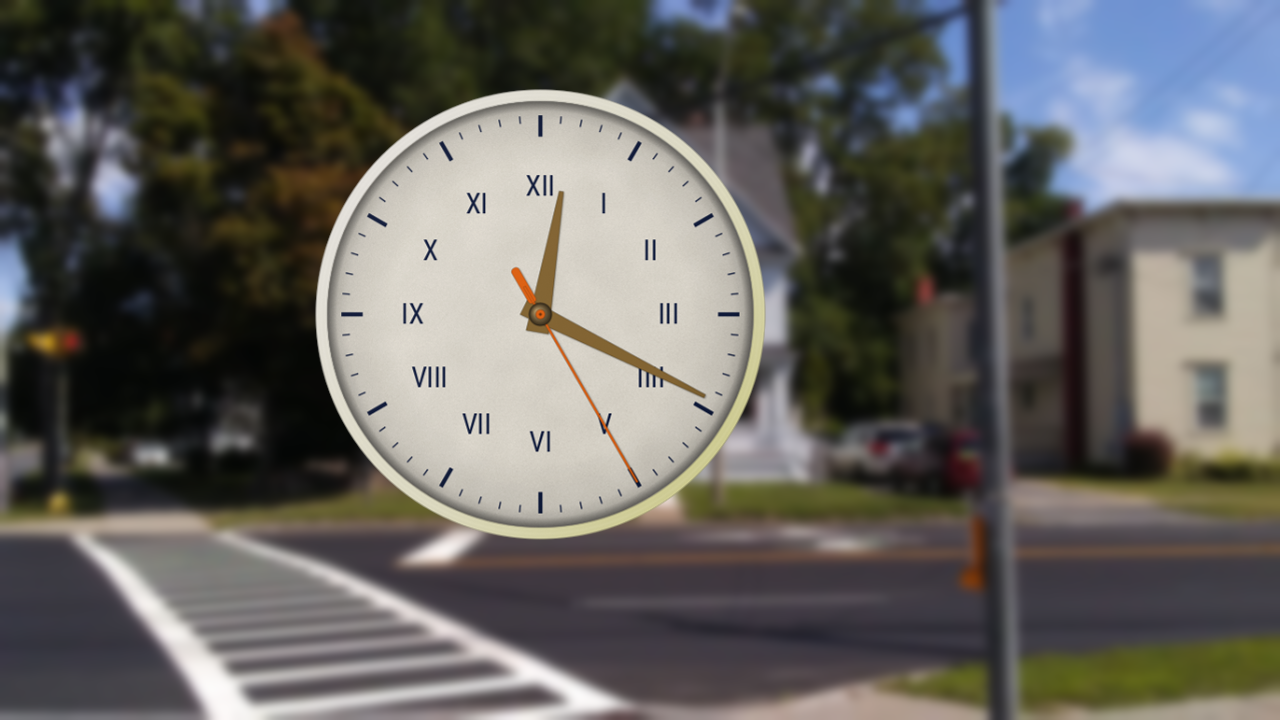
12,19,25
